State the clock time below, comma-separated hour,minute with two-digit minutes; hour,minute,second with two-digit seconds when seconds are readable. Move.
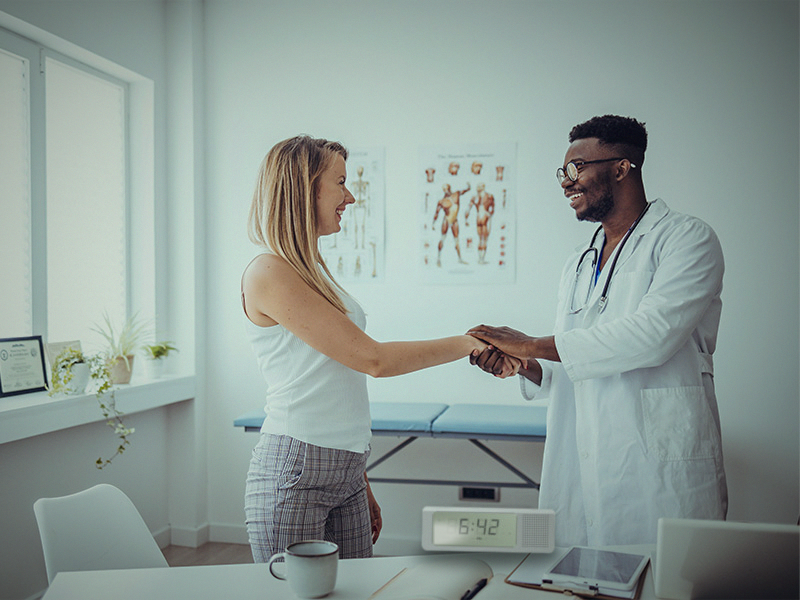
6,42
